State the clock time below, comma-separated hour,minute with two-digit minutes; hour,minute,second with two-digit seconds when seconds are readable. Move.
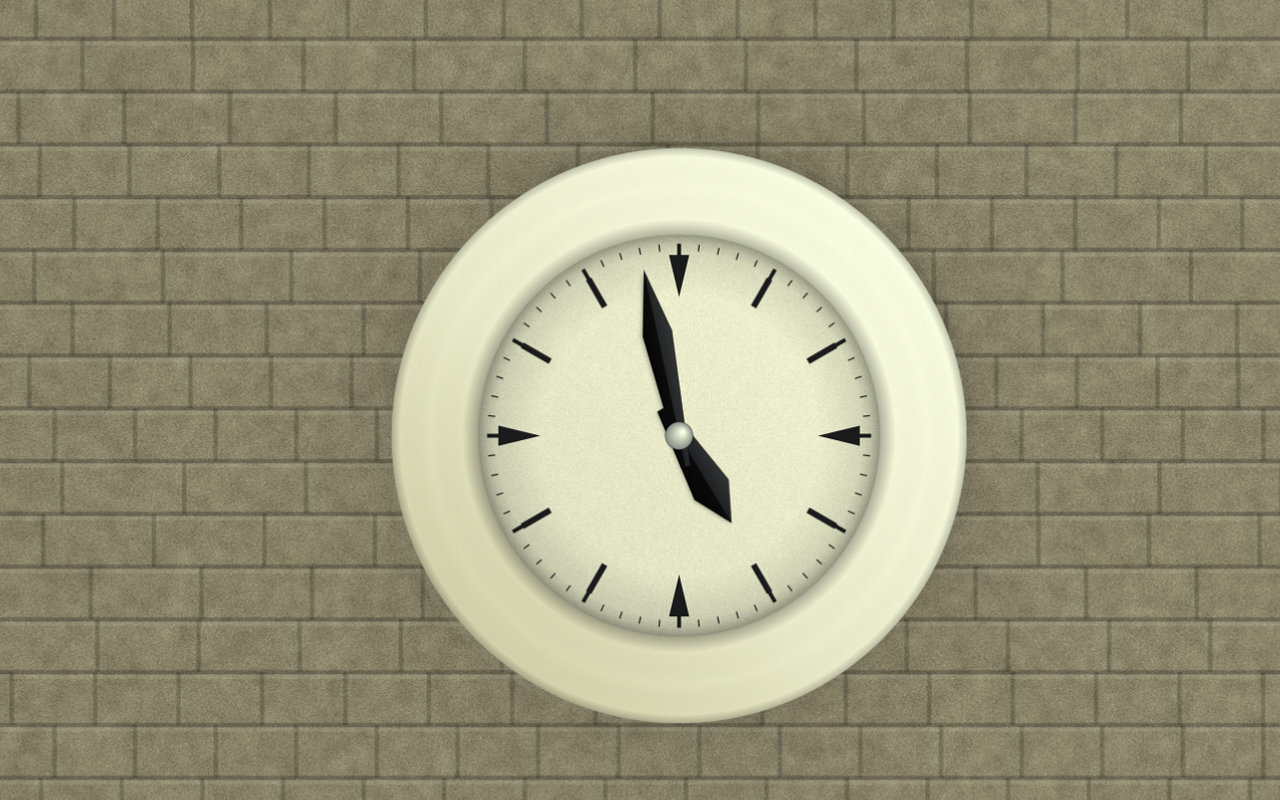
4,58
